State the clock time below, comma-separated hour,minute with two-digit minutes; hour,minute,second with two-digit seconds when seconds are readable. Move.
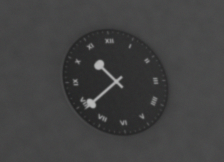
10,39
